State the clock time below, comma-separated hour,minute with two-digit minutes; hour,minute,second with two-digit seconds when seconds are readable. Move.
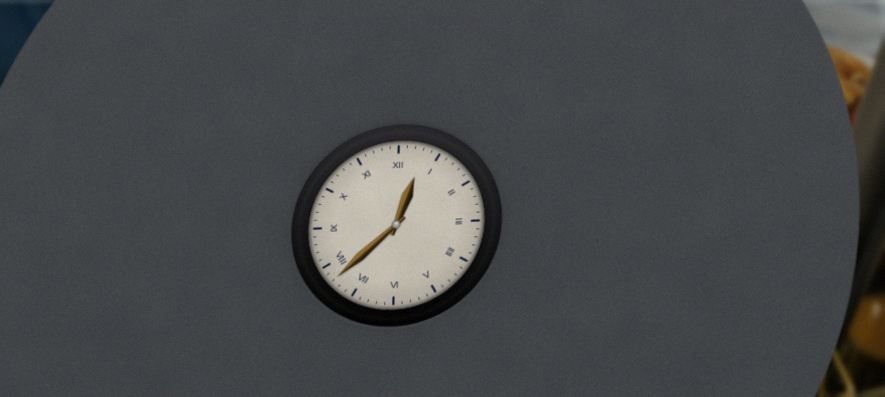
12,38
